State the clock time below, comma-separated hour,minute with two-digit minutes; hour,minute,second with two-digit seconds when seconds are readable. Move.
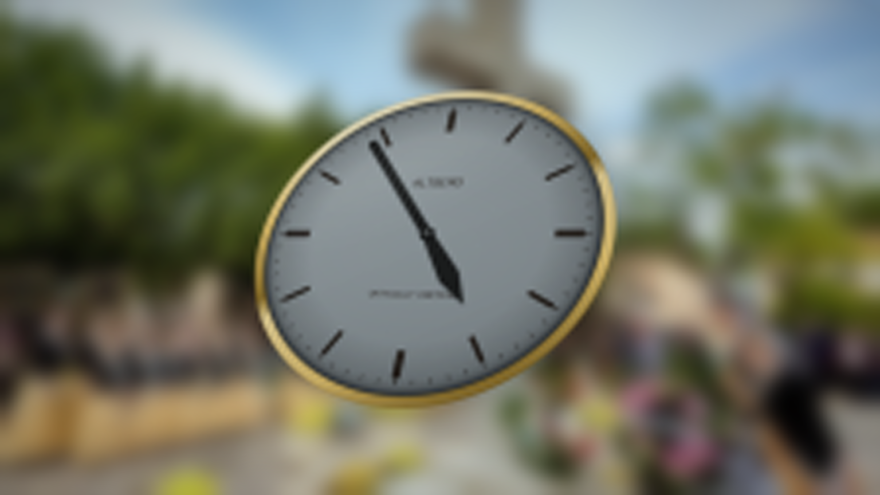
4,54
